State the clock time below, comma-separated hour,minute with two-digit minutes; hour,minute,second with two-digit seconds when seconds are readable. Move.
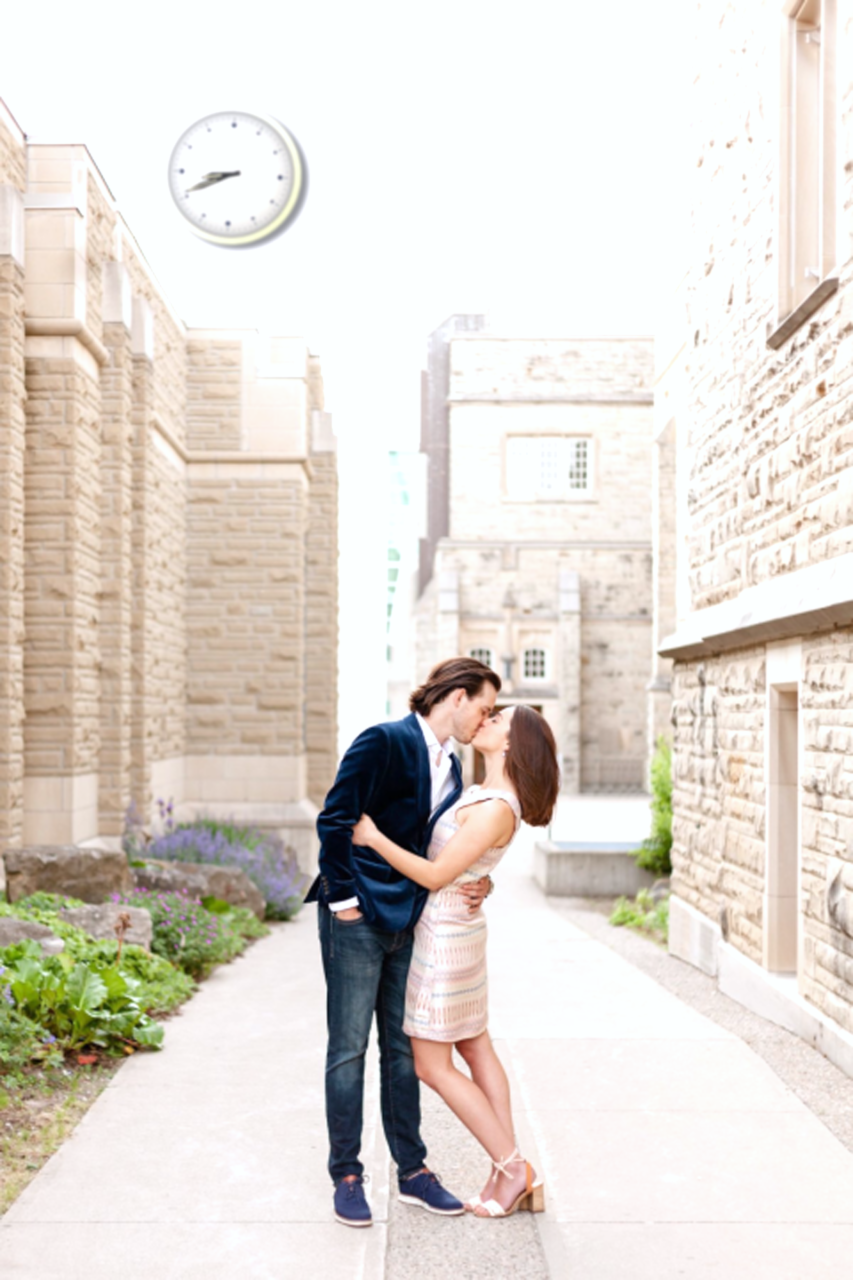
8,41
